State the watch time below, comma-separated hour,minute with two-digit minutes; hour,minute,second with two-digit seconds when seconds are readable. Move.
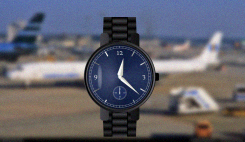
12,22
